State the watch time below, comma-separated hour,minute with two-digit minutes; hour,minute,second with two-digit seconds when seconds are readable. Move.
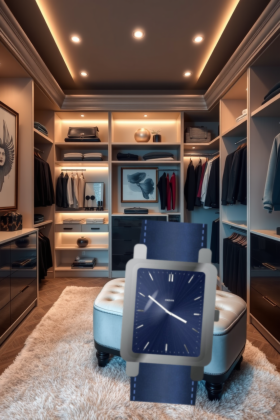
3,51
